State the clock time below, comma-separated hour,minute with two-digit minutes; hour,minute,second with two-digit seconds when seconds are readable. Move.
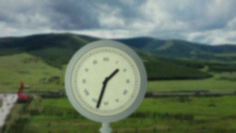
1,33
